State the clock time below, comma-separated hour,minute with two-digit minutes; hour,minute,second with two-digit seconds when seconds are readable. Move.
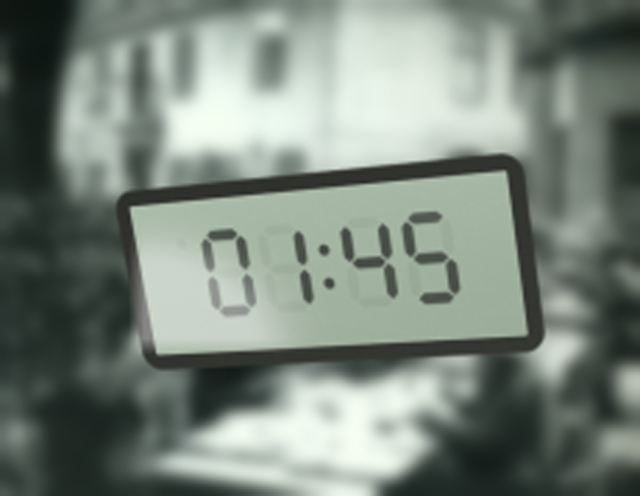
1,45
